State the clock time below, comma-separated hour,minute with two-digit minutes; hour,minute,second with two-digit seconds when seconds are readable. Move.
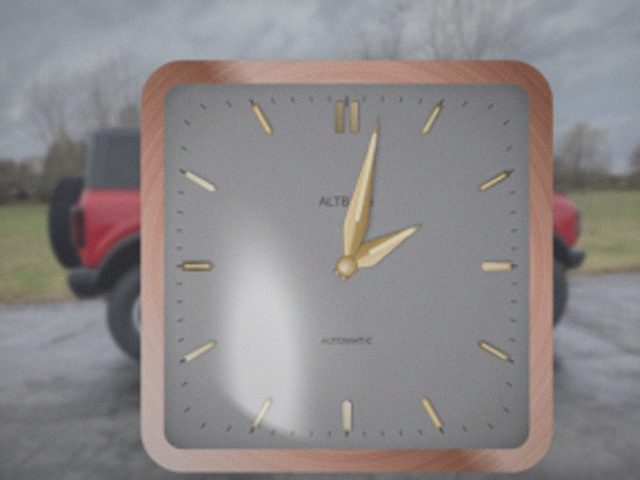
2,02
